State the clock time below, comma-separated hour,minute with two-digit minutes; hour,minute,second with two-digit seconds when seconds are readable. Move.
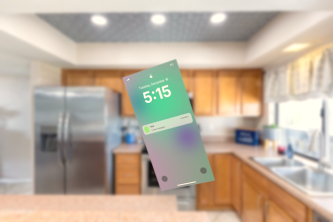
5,15
